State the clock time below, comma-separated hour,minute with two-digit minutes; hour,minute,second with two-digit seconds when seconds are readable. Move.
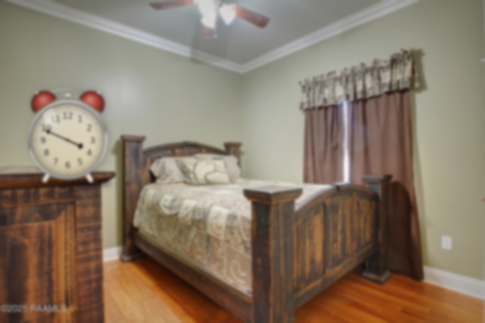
3,49
